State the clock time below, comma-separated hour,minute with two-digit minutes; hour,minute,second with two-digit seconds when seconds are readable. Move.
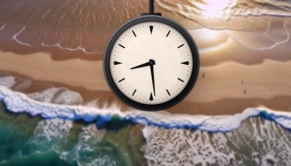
8,29
